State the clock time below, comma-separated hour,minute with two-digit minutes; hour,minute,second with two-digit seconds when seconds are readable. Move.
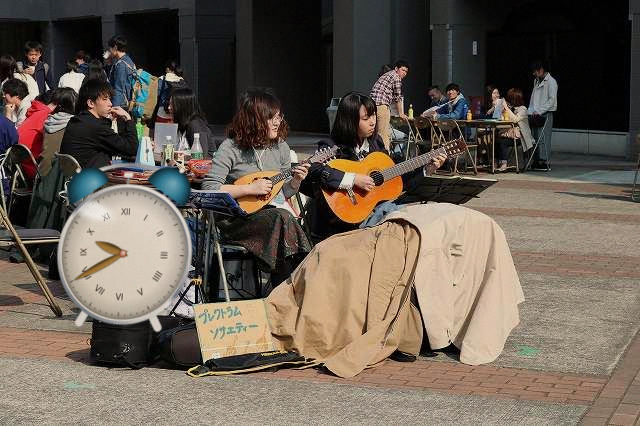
9,40
